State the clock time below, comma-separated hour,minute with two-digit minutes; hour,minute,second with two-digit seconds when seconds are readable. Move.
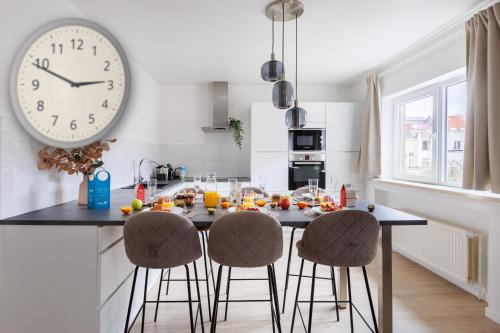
2,49
